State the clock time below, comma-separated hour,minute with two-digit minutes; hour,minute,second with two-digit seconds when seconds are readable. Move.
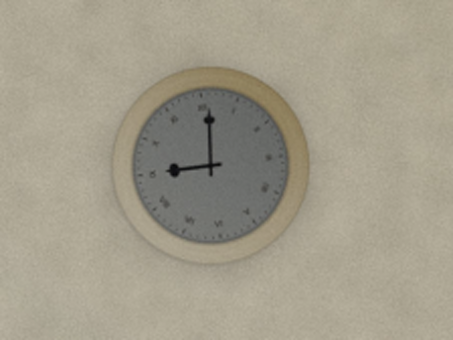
9,01
